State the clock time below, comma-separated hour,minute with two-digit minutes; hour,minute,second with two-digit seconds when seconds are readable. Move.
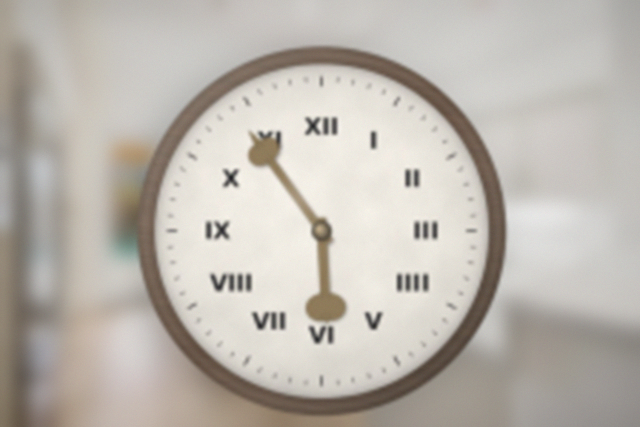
5,54
